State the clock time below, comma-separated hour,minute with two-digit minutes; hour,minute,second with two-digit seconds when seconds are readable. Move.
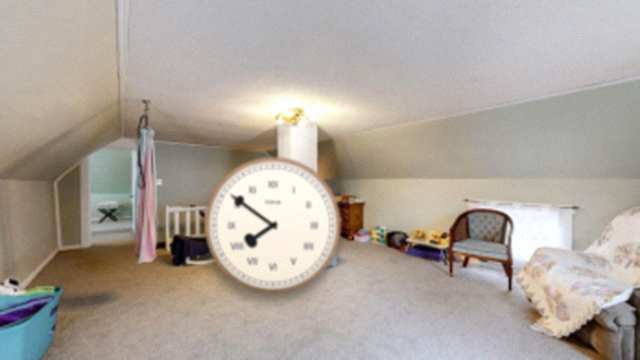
7,51
